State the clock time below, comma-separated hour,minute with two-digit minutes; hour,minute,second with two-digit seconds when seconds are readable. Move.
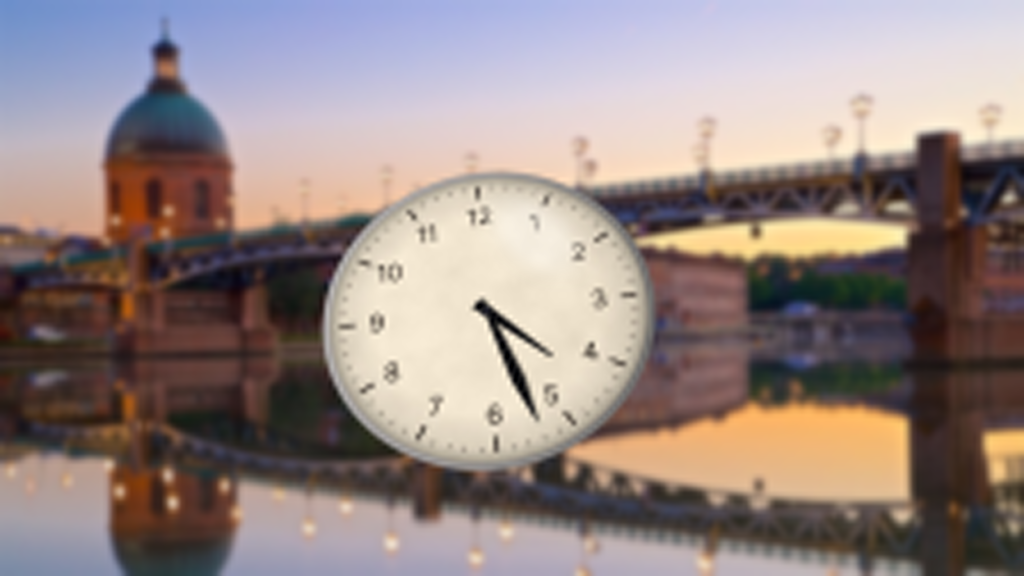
4,27
